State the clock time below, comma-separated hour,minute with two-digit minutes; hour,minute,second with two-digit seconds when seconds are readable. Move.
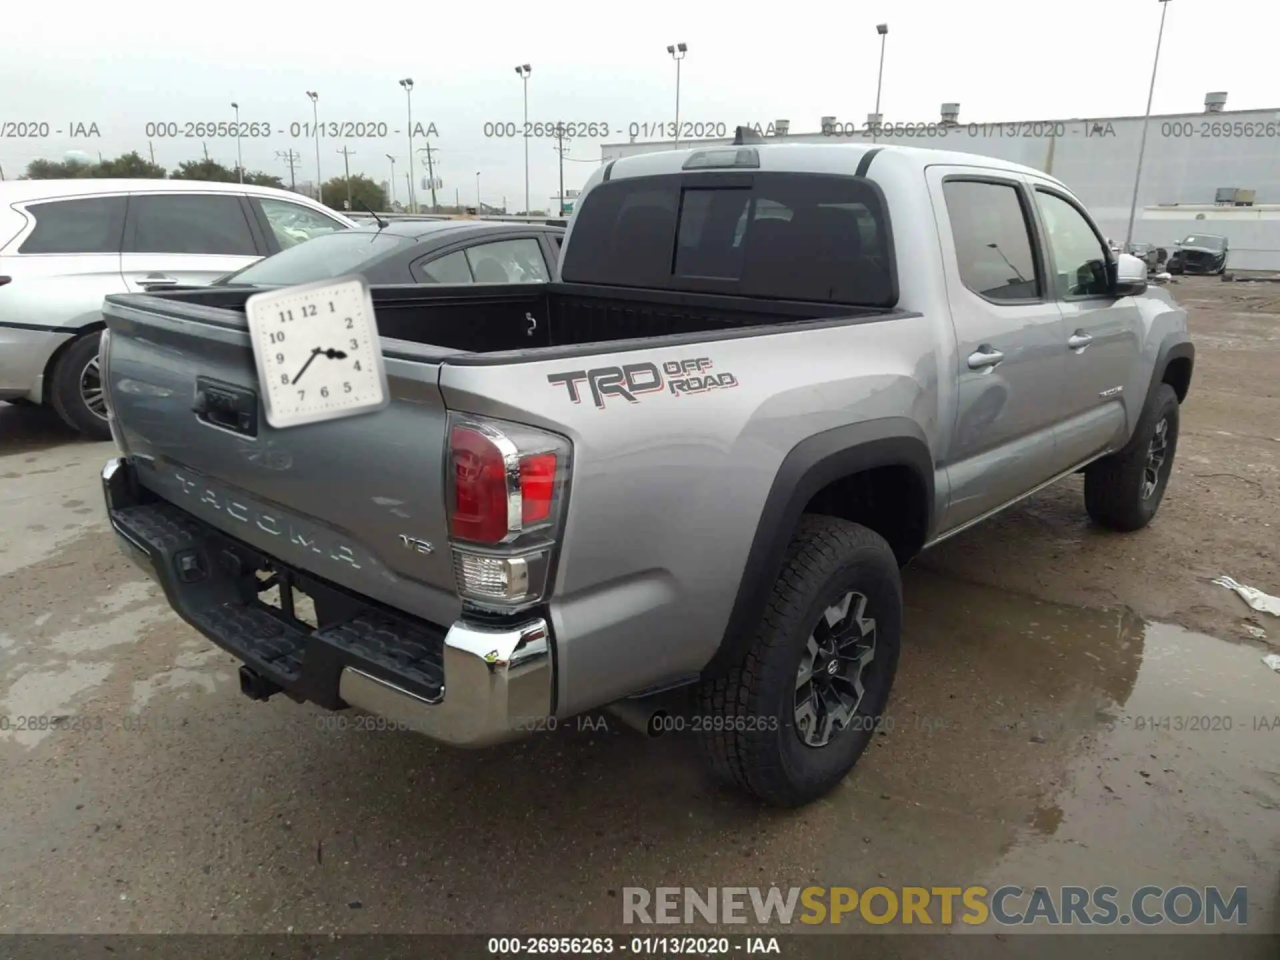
3,38
